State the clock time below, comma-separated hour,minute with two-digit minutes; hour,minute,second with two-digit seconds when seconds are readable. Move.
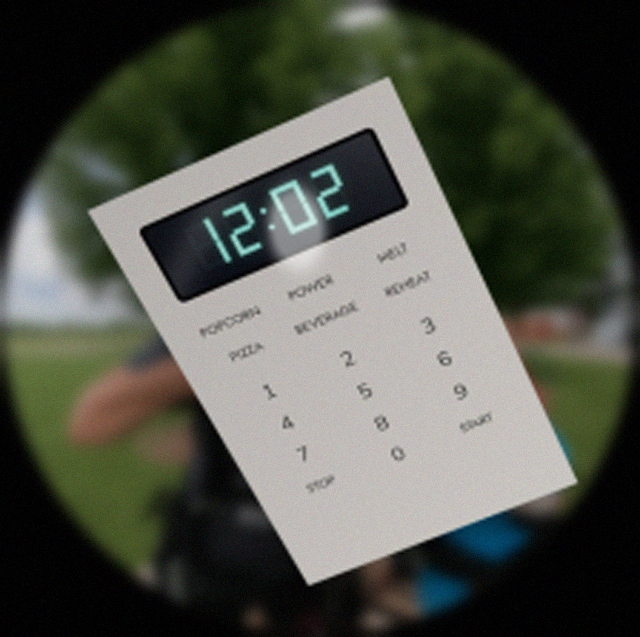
12,02
